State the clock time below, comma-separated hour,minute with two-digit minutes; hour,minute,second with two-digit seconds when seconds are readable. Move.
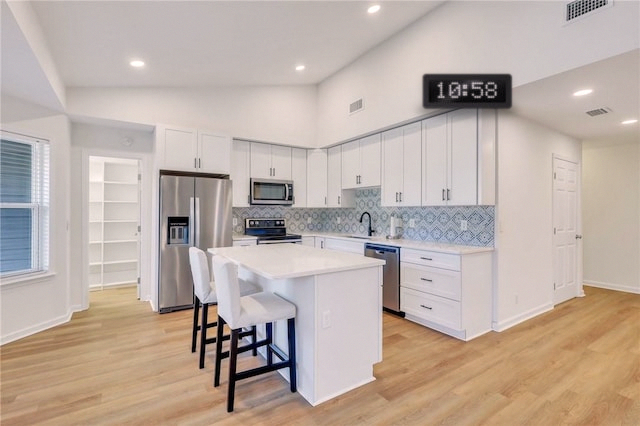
10,58
